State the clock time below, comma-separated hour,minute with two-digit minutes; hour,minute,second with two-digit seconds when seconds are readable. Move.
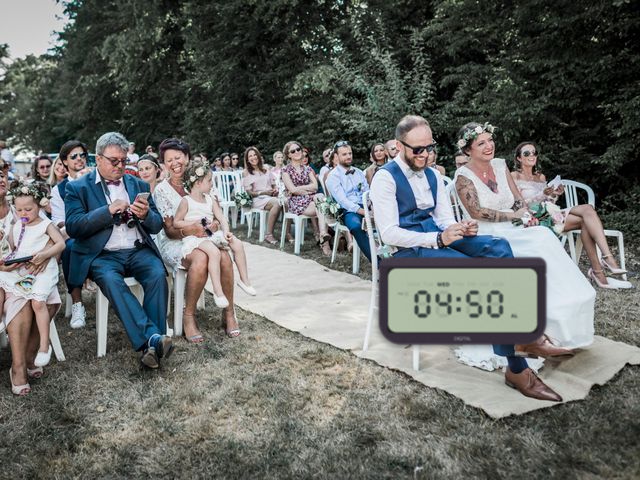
4,50
